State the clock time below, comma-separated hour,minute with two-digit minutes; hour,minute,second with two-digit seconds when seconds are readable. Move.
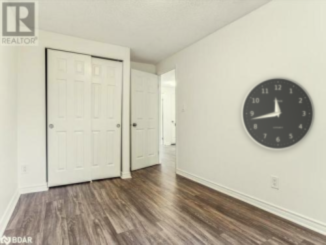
11,43
